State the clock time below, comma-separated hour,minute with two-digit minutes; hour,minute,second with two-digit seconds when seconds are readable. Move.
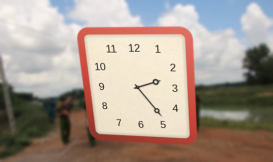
2,24
